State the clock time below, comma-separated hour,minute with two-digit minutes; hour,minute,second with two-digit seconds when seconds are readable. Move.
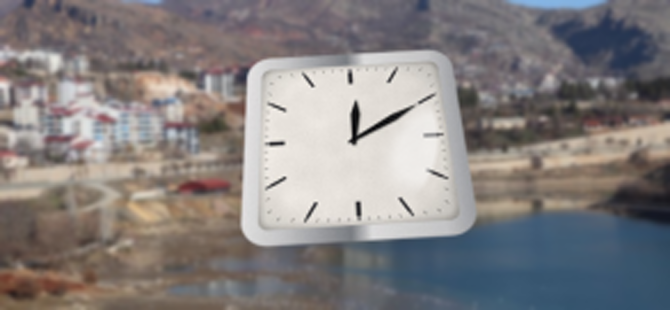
12,10
